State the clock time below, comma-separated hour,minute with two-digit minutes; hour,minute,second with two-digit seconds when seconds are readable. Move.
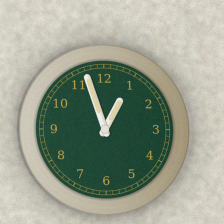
12,57
